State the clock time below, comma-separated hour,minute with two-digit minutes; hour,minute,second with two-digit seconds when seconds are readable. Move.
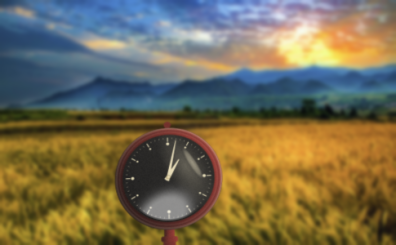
1,02
